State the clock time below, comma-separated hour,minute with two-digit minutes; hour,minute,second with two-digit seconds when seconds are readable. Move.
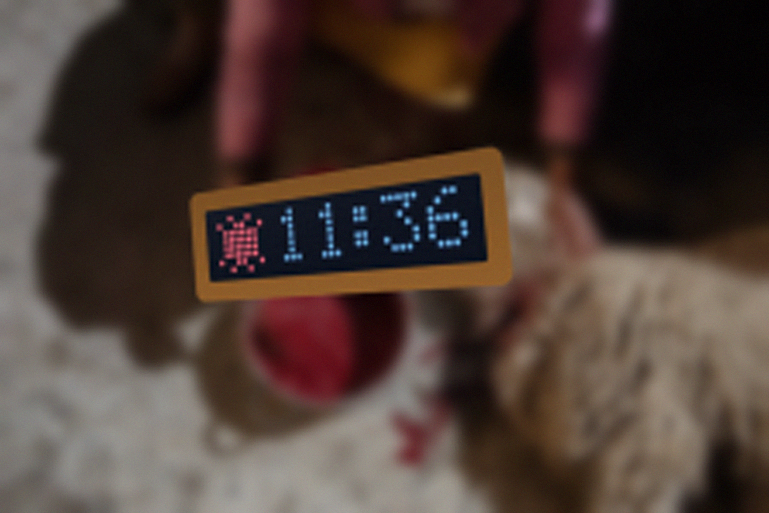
11,36
